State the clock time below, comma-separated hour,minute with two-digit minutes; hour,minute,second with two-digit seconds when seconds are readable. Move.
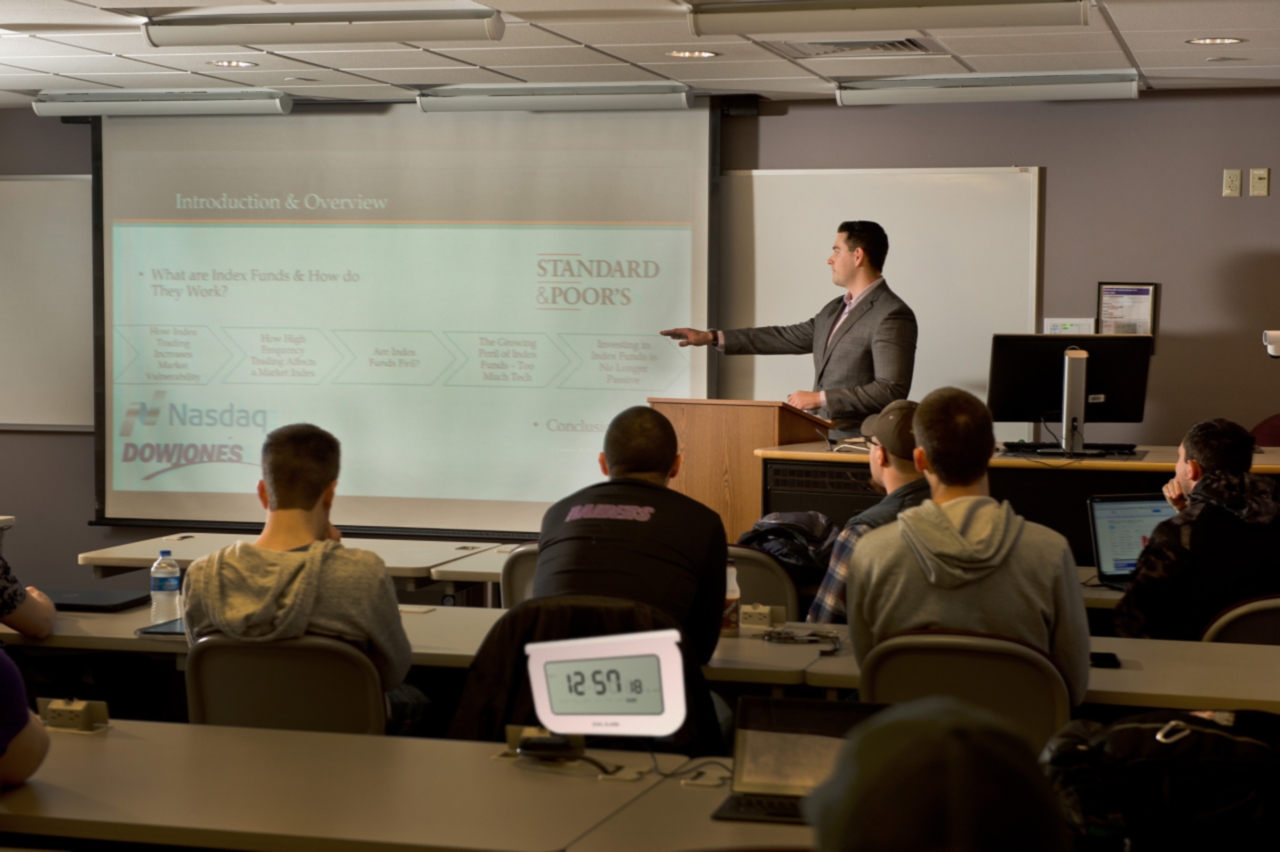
12,57,18
